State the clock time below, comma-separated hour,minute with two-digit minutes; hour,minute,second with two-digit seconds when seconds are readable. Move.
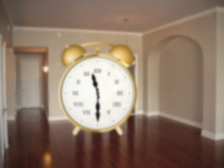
11,30
